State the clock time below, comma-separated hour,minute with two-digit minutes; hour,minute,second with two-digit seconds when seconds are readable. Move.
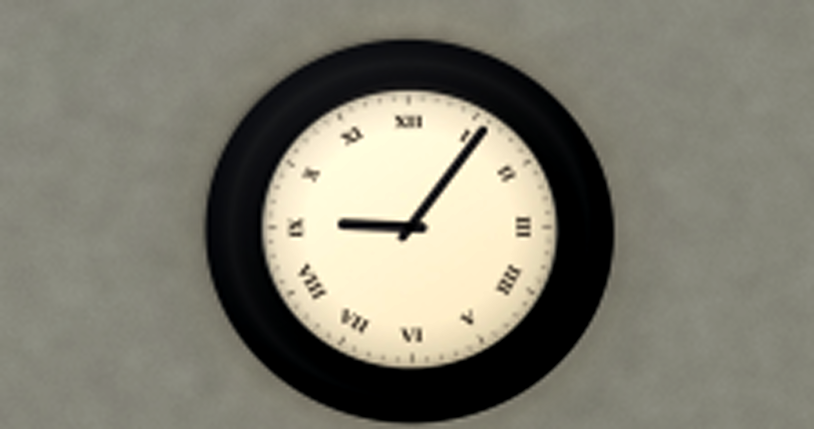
9,06
